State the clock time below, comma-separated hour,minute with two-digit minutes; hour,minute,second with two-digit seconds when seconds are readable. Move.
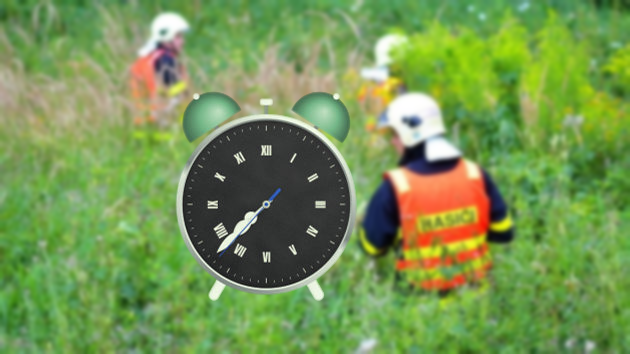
7,37,37
